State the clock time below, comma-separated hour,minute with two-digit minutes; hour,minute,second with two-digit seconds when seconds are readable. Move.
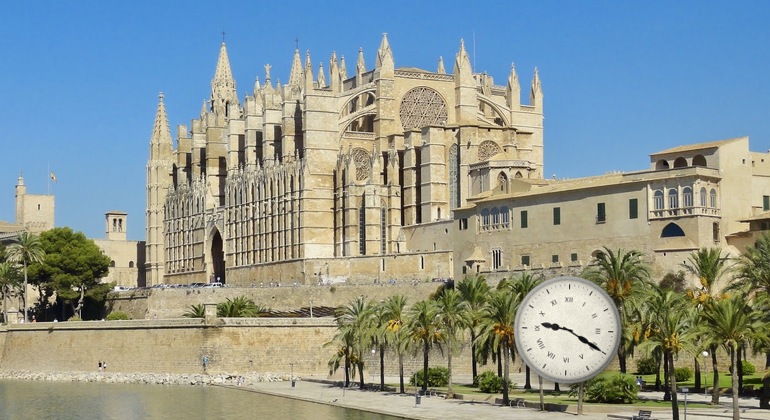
9,20
